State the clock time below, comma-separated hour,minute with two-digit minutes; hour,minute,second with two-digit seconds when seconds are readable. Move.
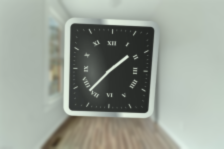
1,37
